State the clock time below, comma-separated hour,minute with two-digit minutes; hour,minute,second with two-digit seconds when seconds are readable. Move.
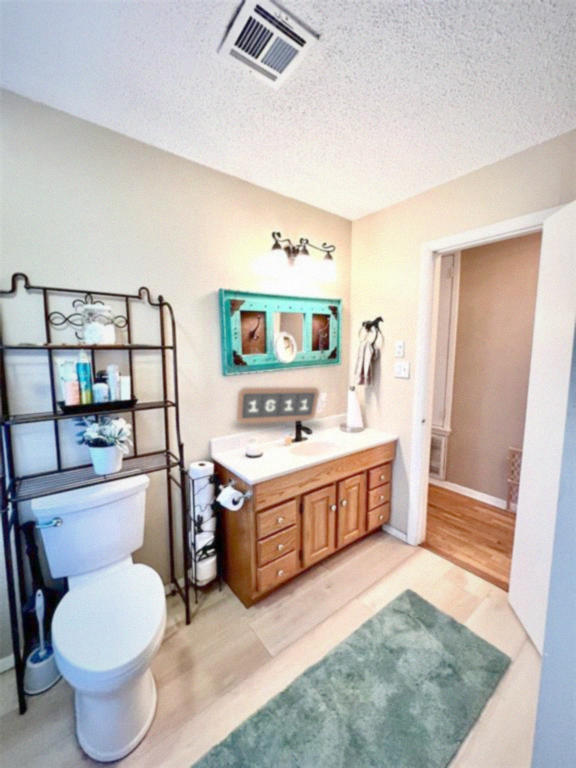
16,11
